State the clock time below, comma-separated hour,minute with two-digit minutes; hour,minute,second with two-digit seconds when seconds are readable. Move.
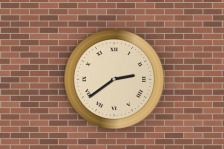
2,39
